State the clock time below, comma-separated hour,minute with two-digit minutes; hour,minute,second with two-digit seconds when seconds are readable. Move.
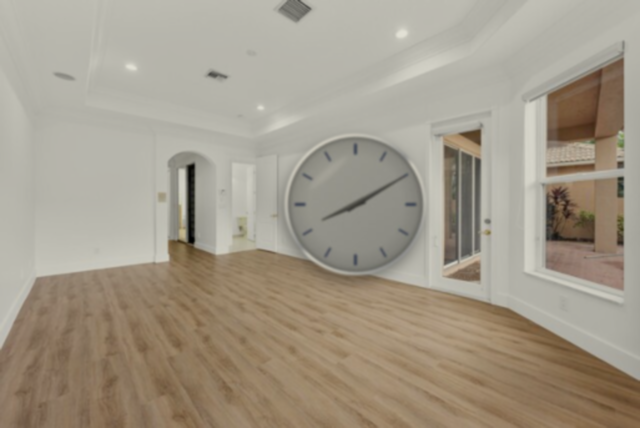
8,10
